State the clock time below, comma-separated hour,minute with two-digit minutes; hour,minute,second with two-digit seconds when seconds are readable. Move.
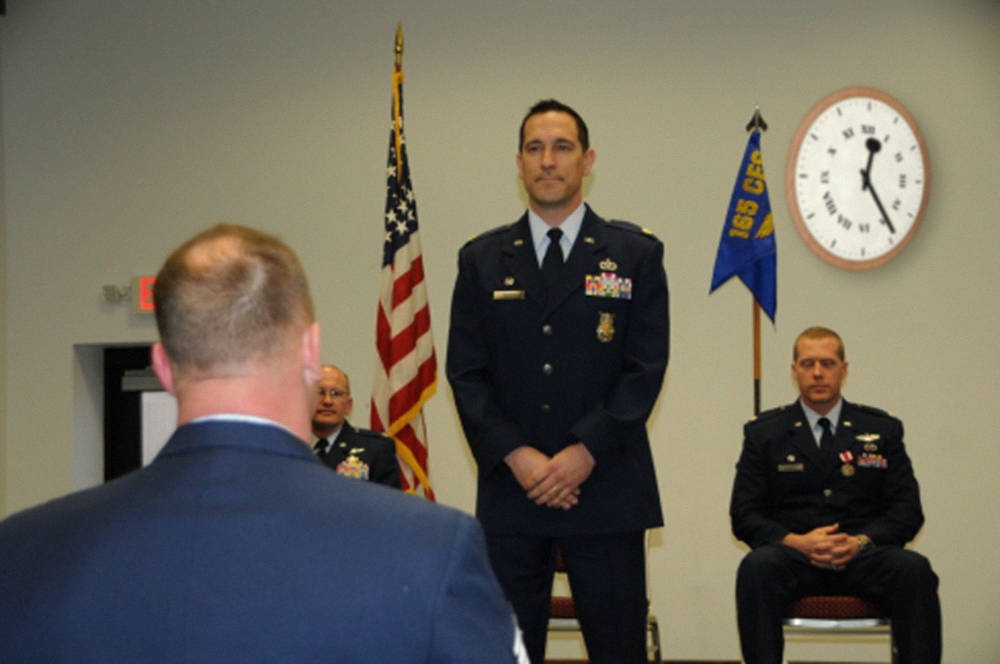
12,24
